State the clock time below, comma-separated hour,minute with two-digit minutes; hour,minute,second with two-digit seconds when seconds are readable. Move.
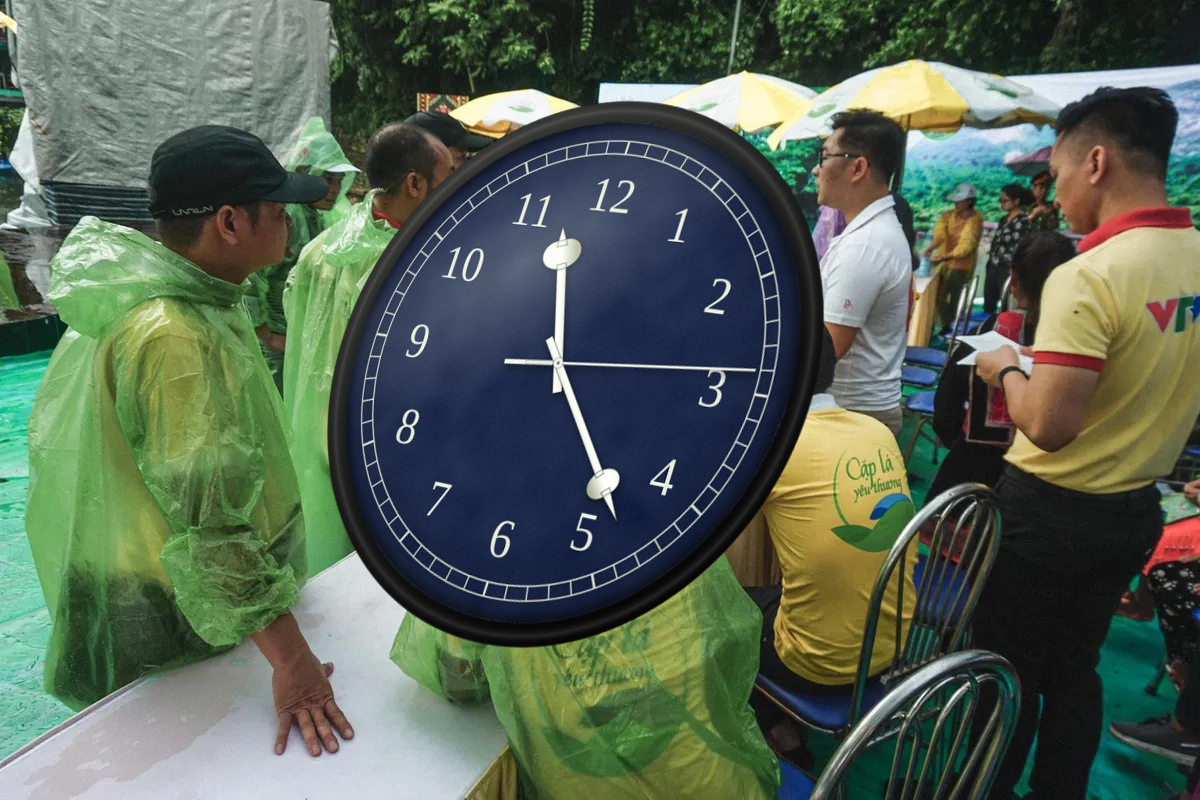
11,23,14
